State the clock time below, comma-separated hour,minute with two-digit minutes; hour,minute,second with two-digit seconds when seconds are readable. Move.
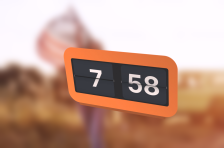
7,58
